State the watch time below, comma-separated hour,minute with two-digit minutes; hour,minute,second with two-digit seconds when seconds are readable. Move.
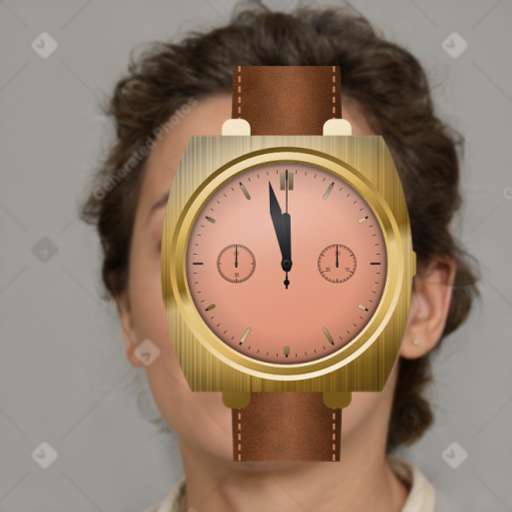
11,58
